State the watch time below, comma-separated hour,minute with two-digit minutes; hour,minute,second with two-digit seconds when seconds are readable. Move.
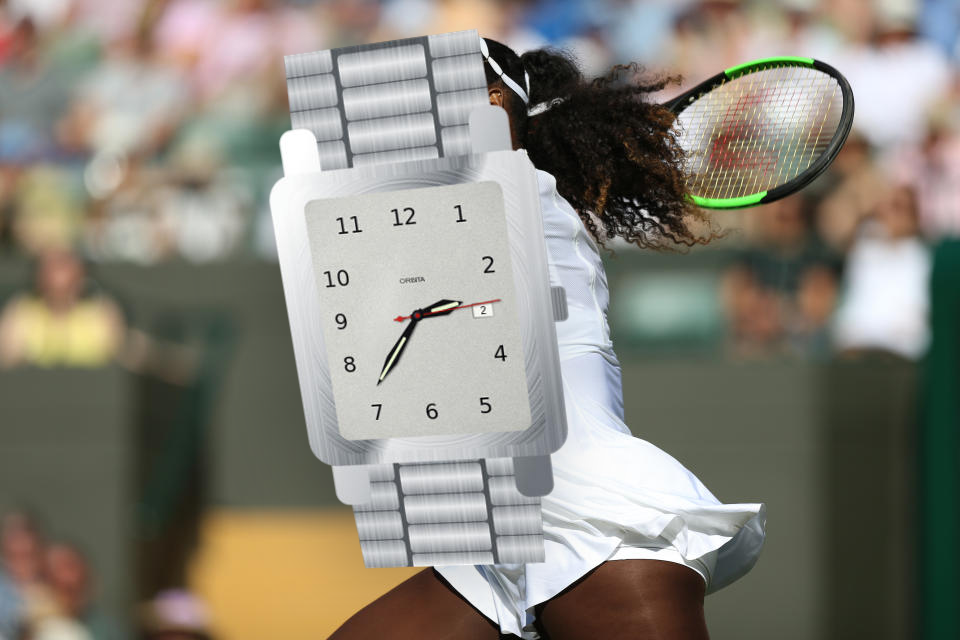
2,36,14
